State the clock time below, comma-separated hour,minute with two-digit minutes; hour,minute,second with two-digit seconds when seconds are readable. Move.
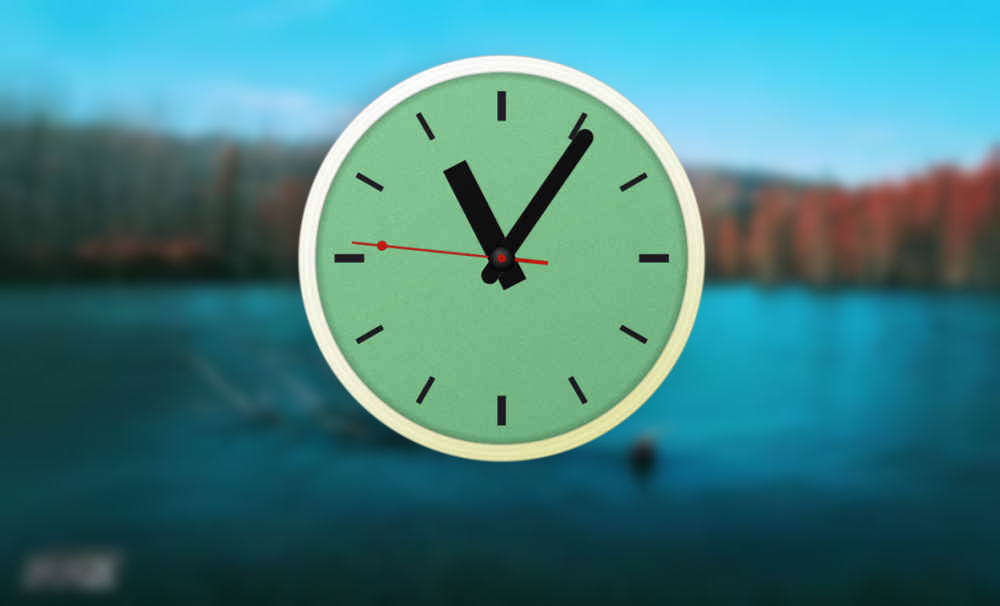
11,05,46
